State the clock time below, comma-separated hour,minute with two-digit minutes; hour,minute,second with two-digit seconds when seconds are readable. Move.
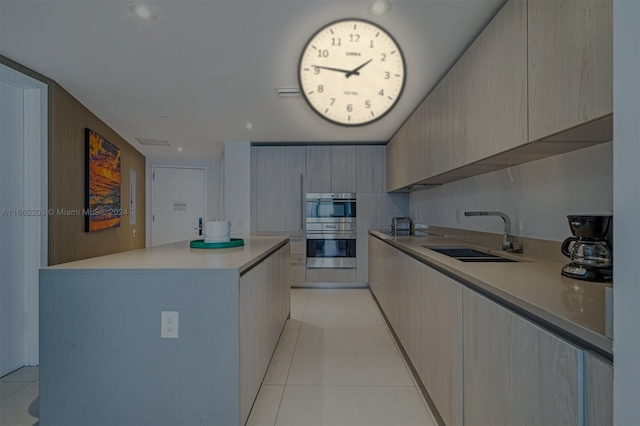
1,46
